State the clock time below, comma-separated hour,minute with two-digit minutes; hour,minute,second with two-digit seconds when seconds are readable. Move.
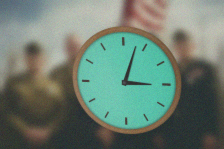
3,03
